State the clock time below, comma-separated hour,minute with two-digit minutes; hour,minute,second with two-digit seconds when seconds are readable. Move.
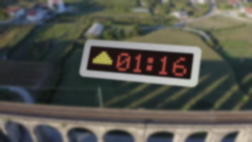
1,16
